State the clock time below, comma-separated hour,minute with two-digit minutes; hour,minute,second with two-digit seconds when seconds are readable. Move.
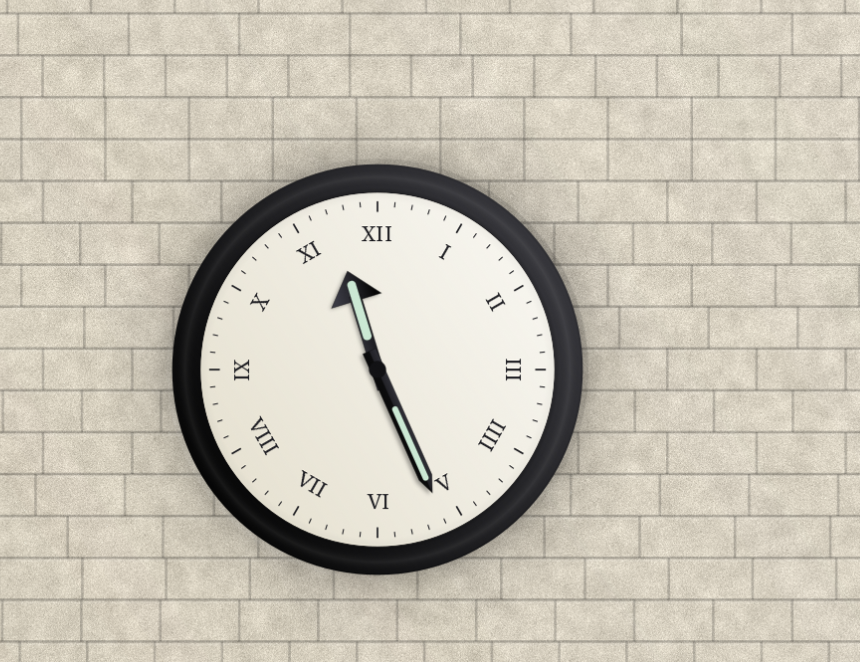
11,26
